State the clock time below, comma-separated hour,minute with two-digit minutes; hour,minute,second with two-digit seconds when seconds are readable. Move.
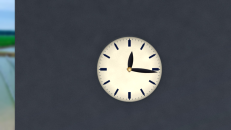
12,16
